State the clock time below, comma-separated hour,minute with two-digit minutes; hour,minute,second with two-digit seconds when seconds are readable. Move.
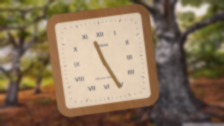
11,26
